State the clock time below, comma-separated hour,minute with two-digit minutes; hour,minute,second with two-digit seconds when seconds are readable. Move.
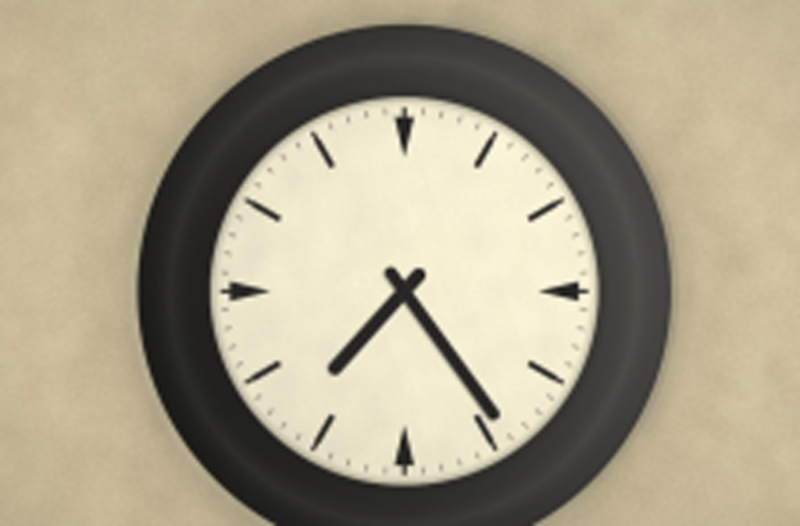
7,24
